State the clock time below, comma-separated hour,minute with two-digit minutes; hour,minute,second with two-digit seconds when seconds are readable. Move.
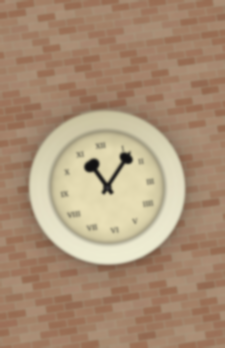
11,07
